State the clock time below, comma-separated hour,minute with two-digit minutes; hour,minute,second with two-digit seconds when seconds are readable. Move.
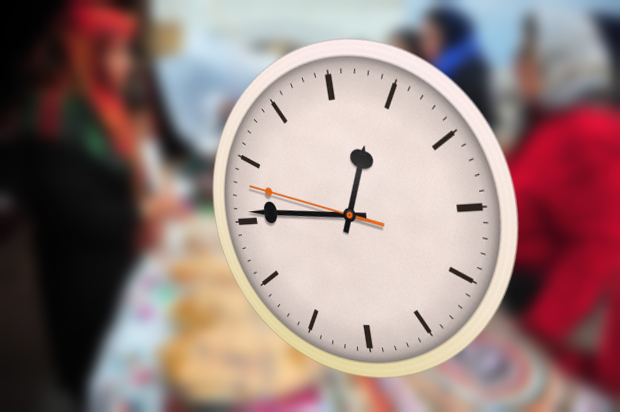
12,45,48
